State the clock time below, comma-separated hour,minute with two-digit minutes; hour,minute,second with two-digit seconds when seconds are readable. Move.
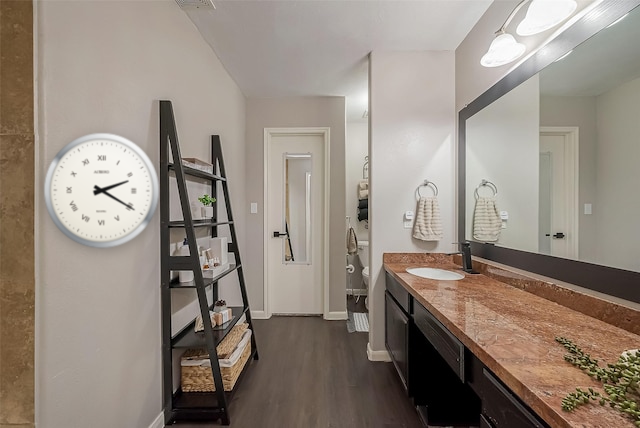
2,20
